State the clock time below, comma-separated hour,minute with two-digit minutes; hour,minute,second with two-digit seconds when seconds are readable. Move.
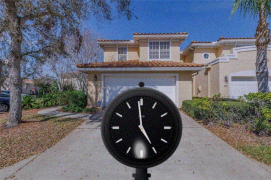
4,59
